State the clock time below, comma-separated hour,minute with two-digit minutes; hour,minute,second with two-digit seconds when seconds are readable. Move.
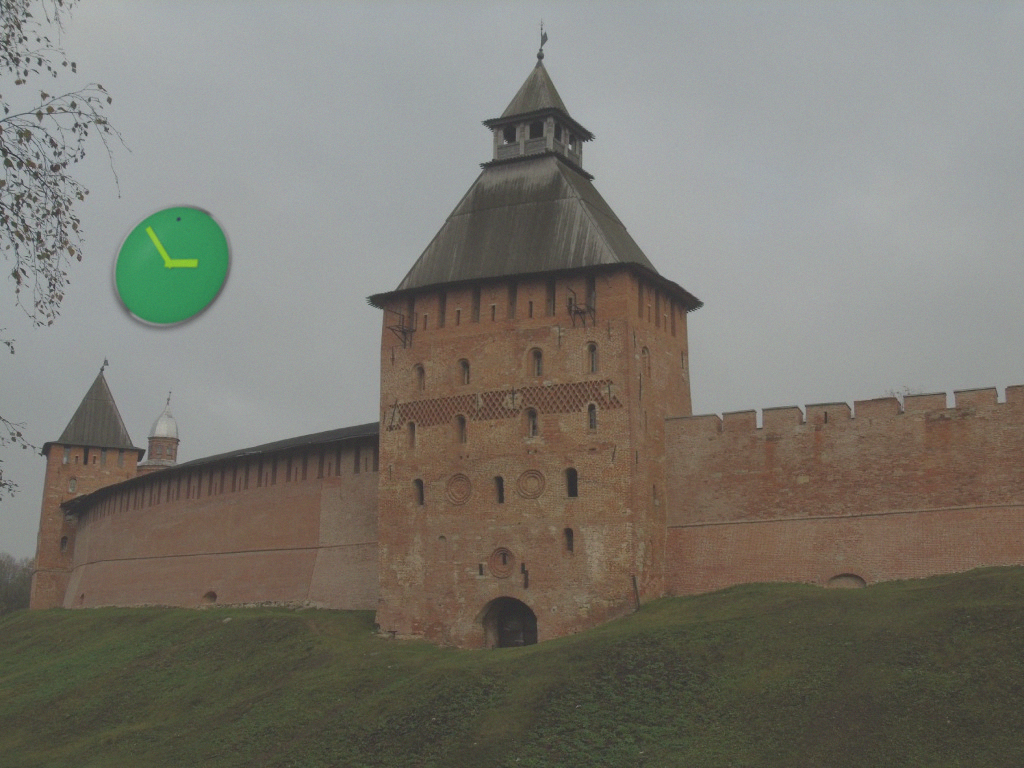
2,53
